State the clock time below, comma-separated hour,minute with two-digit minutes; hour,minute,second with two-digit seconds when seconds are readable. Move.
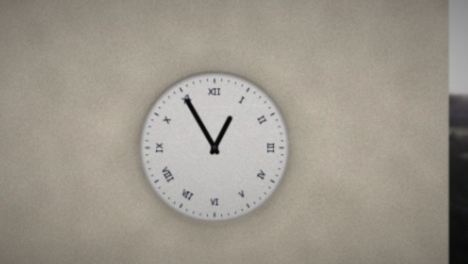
12,55
